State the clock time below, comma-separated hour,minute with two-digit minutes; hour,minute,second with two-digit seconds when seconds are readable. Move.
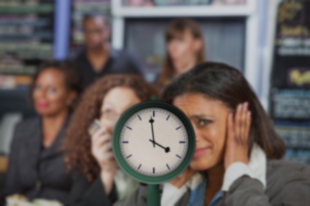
3,59
